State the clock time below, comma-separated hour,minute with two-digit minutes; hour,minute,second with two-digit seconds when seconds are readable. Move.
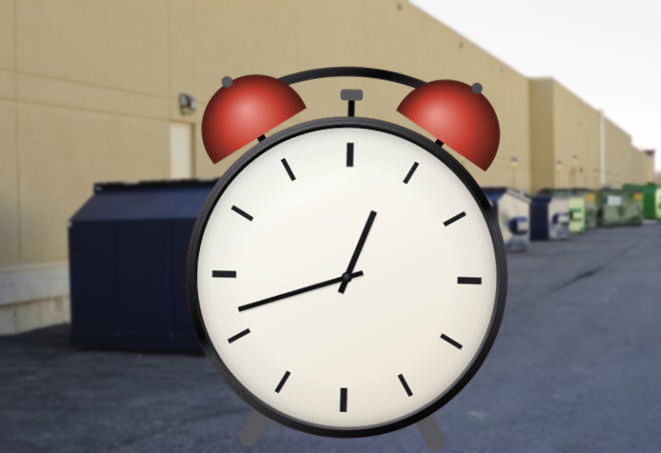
12,42
